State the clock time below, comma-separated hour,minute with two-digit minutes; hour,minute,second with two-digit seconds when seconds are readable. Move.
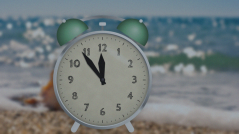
11,54
